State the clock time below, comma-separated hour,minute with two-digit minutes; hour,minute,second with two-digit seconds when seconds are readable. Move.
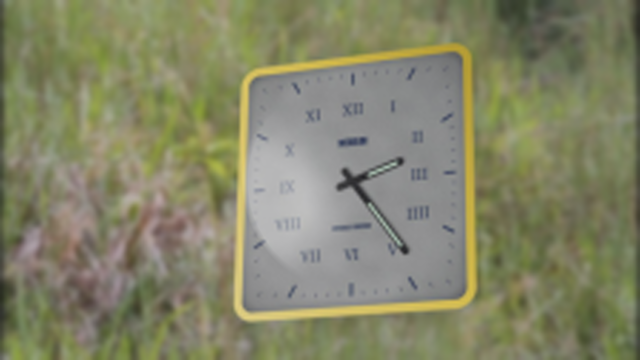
2,24
